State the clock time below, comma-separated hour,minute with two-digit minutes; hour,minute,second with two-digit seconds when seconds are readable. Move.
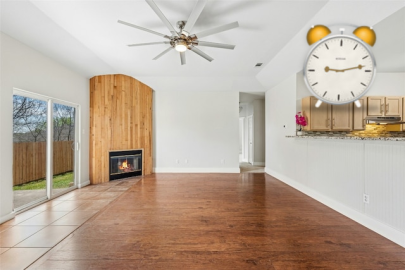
9,13
